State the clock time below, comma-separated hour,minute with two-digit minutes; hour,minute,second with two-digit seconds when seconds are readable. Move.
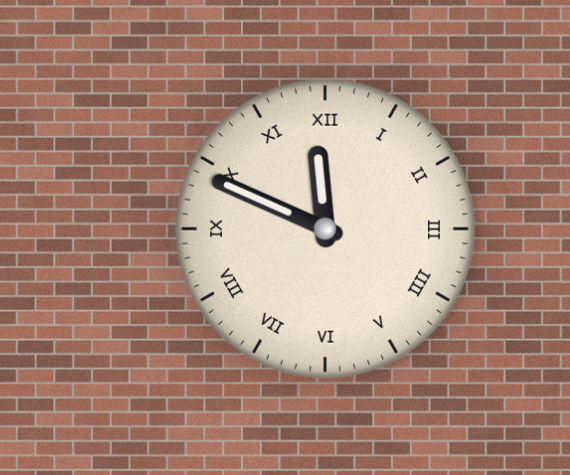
11,49
